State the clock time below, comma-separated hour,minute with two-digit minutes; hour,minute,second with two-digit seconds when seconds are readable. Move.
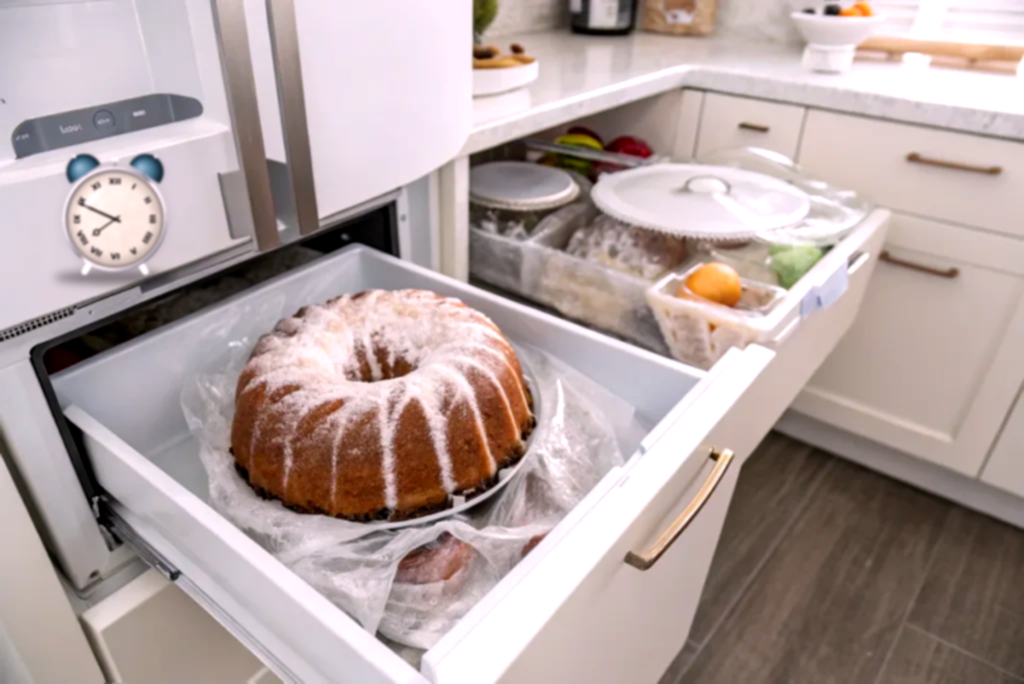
7,49
